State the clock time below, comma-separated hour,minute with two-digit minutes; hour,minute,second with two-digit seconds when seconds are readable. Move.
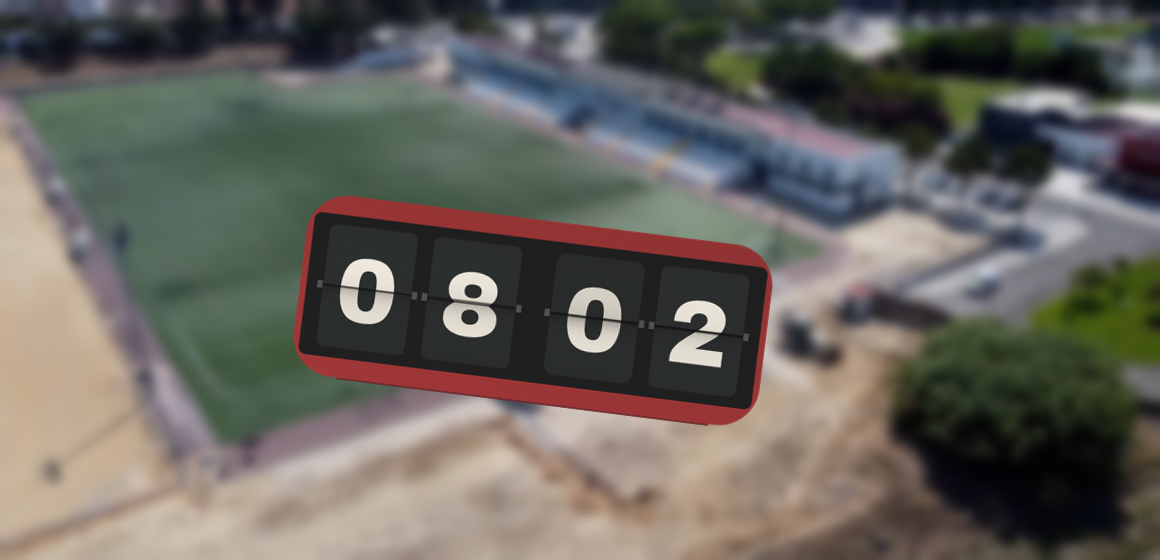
8,02
